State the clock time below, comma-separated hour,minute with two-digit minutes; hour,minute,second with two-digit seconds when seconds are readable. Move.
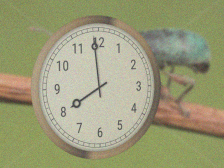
7,59
